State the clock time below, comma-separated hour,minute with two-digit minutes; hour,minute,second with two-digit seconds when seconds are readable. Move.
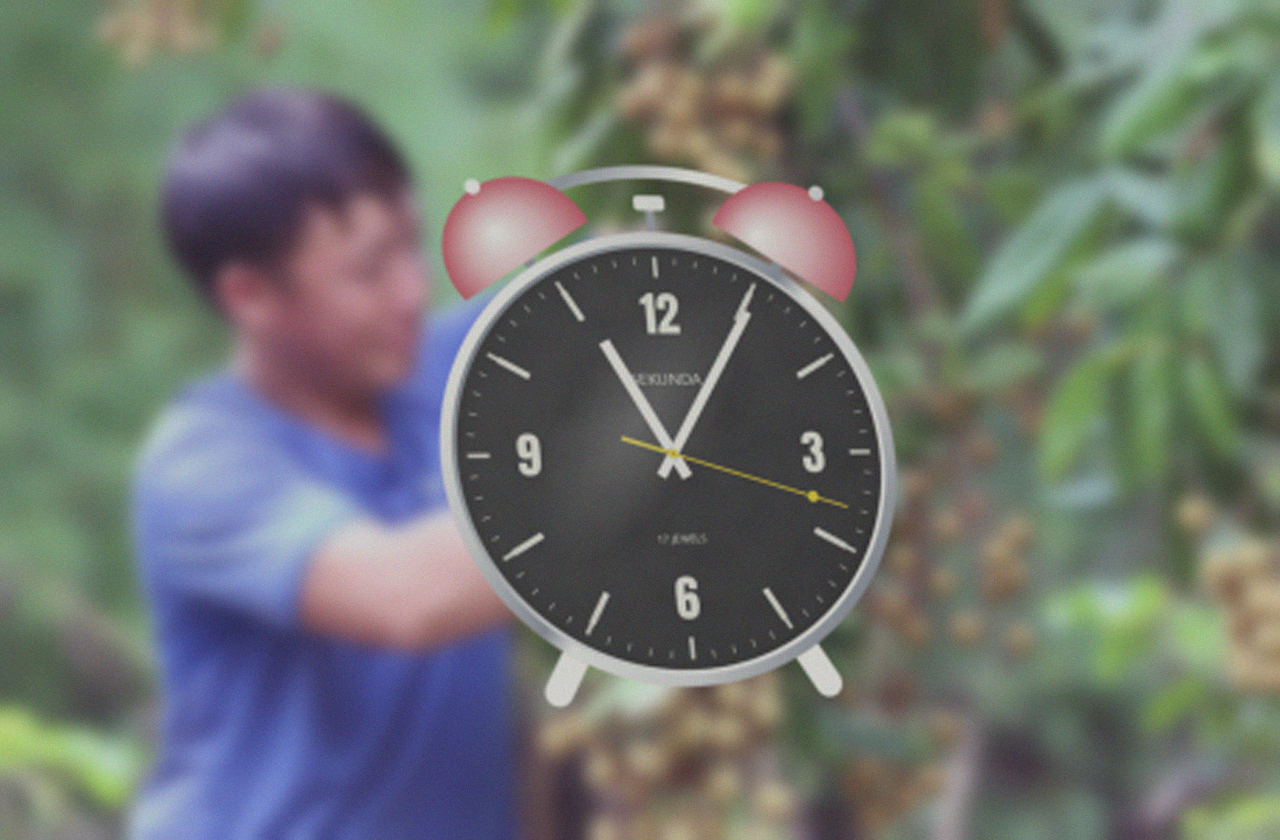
11,05,18
